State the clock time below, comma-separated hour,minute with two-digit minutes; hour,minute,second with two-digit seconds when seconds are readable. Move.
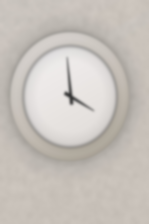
3,59
